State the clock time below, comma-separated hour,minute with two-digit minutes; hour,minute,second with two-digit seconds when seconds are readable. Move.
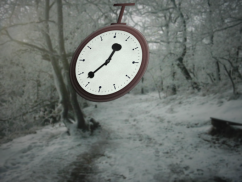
12,37
